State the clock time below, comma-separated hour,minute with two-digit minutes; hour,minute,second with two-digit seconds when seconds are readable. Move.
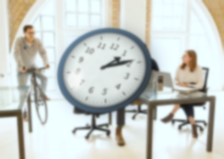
1,09
